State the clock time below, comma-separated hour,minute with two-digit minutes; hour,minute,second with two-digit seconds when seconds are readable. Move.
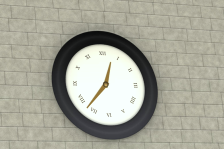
12,37
